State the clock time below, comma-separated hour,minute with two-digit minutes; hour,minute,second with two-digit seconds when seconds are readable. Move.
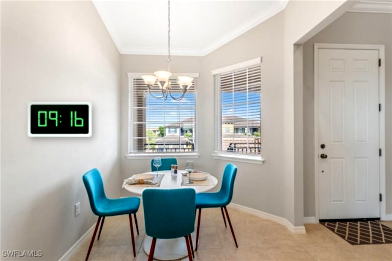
9,16
